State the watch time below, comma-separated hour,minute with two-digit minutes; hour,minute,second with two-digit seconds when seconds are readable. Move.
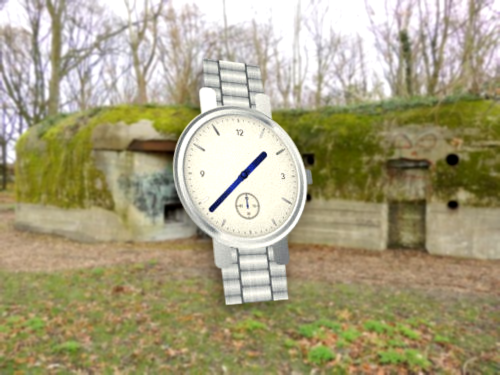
1,38
